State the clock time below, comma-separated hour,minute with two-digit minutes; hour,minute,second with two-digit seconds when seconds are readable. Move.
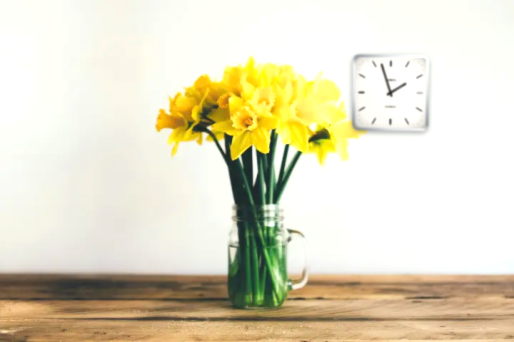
1,57
